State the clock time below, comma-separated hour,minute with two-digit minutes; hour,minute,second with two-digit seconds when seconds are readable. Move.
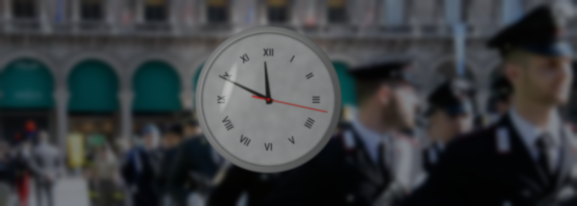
11,49,17
